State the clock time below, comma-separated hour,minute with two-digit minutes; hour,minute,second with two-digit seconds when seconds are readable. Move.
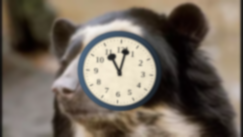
11,02
